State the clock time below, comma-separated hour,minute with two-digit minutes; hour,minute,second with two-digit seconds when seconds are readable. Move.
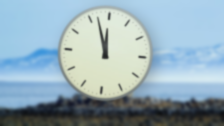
11,57
